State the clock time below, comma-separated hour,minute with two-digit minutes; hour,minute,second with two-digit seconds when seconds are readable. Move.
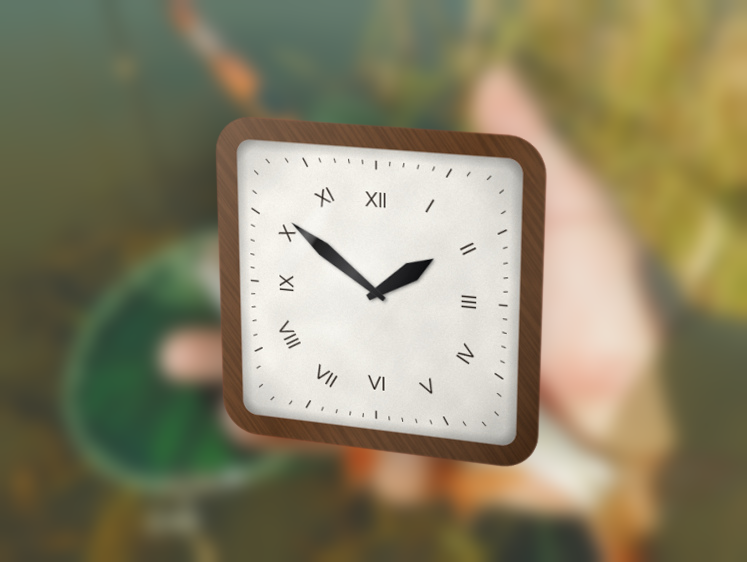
1,51
